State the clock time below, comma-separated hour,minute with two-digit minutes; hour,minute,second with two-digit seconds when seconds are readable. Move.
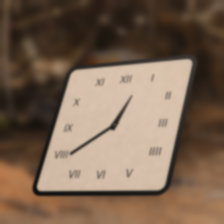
12,39
